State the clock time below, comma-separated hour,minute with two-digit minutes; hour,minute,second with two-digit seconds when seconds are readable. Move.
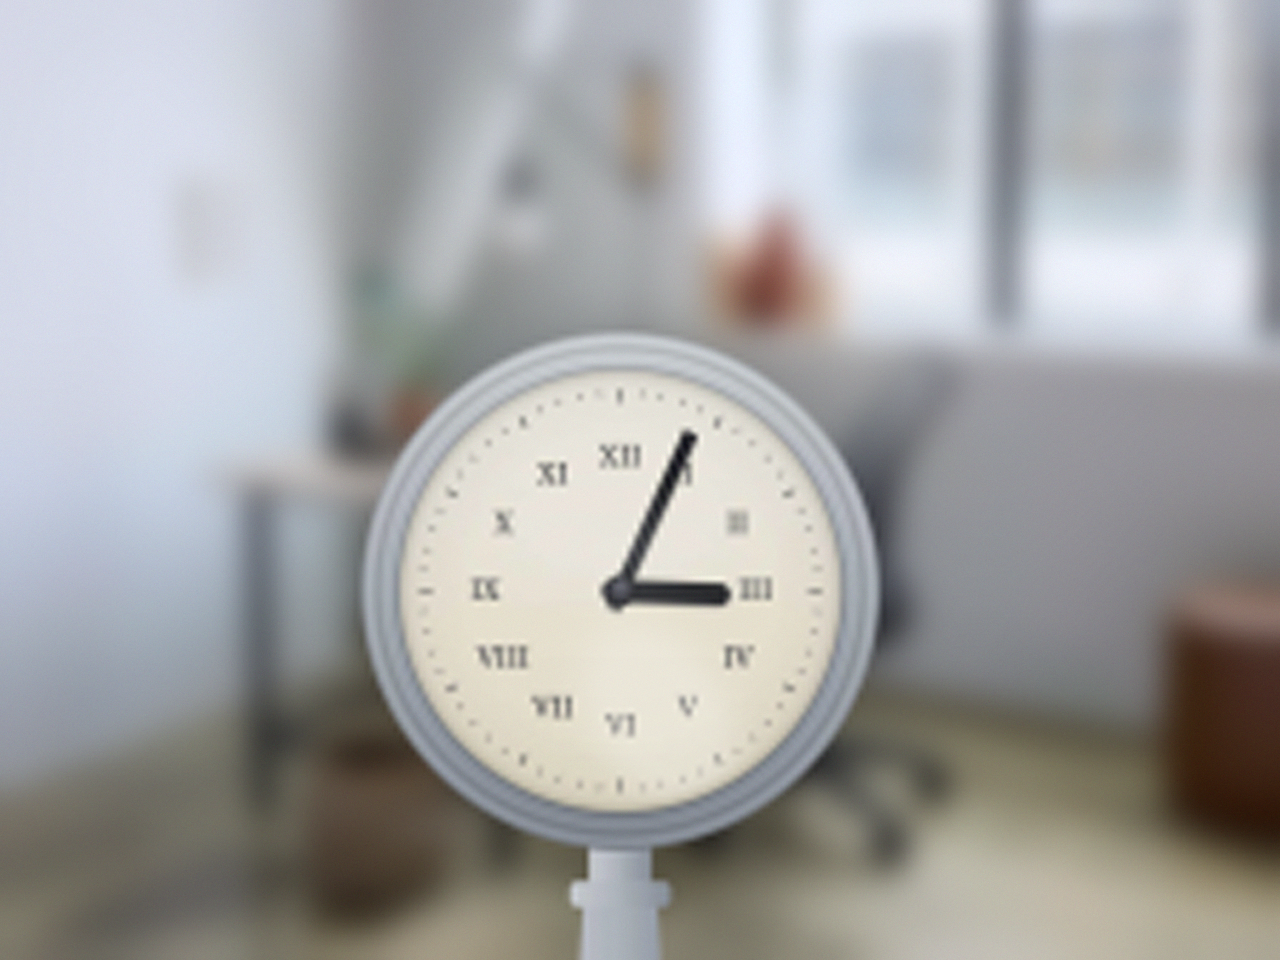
3,04
